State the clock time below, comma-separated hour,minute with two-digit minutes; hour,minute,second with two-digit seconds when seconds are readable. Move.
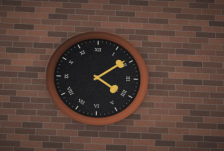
4,09
